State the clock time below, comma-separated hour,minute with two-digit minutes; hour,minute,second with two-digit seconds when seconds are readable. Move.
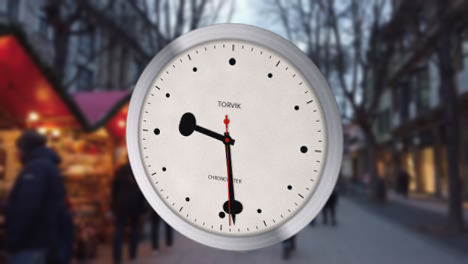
9,28,29
